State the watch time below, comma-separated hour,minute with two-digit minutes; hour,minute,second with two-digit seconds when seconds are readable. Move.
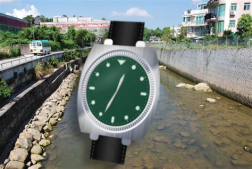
12,34
